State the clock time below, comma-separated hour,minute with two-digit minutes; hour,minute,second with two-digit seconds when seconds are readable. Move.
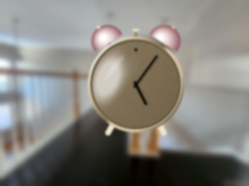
5,06
